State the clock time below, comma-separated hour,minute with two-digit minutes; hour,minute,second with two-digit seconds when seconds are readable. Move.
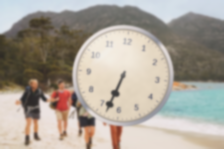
6,33
